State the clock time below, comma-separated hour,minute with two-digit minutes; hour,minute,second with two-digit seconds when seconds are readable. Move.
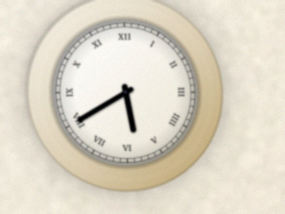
5,40
